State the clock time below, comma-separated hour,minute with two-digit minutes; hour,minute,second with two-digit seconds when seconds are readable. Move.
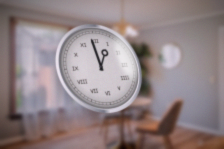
12,59
